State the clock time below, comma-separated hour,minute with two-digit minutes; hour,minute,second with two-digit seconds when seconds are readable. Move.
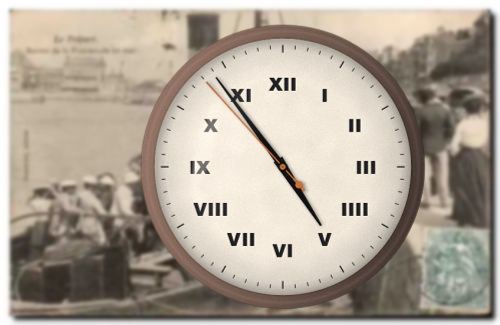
4,53,53
